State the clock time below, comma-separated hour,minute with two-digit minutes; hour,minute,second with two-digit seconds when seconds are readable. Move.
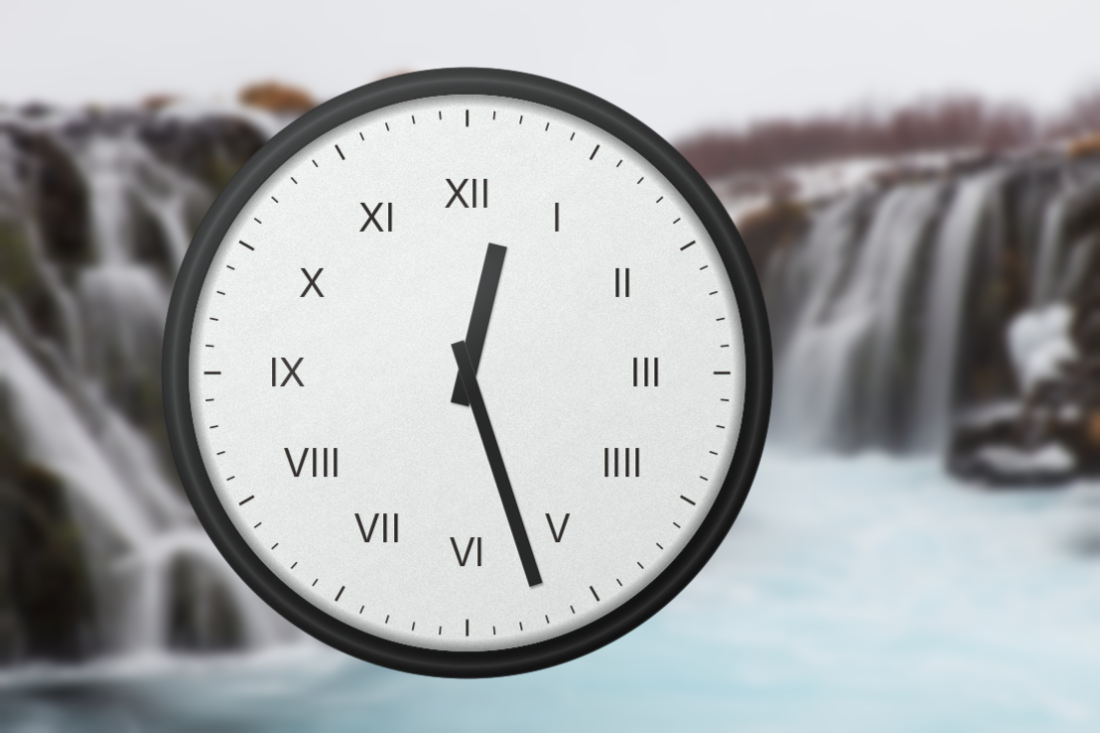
12,27
